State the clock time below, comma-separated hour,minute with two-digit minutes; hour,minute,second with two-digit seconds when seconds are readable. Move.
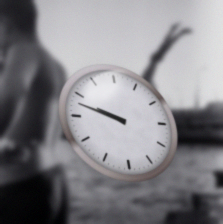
9,48
